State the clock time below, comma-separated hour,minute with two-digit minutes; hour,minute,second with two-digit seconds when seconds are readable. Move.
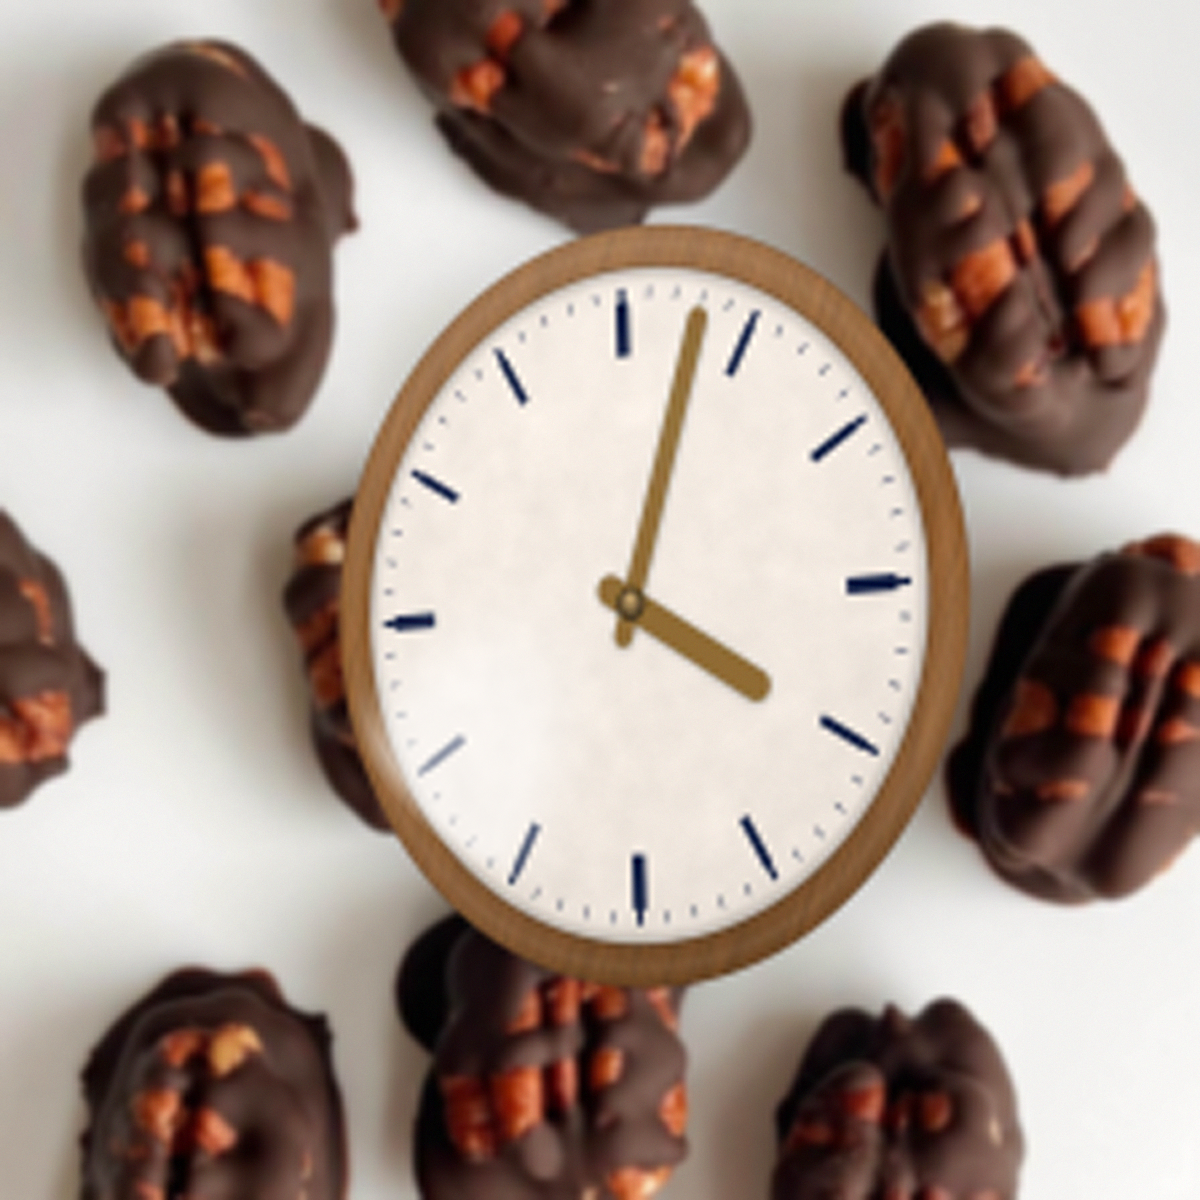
4,03
